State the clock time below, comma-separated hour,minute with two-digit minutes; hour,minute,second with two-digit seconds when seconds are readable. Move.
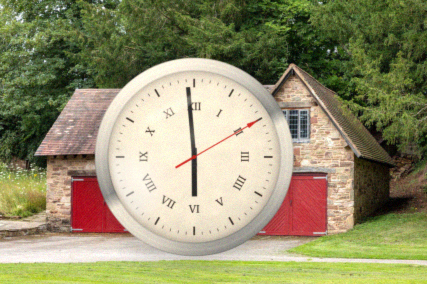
5,59,10
